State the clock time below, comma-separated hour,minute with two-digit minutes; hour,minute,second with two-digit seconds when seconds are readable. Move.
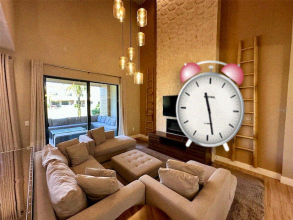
11,28
